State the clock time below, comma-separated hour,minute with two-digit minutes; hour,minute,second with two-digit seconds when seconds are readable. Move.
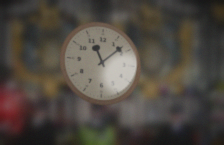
11,08
